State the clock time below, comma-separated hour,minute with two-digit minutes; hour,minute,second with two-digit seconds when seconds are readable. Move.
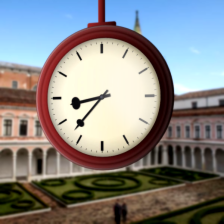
8,37
